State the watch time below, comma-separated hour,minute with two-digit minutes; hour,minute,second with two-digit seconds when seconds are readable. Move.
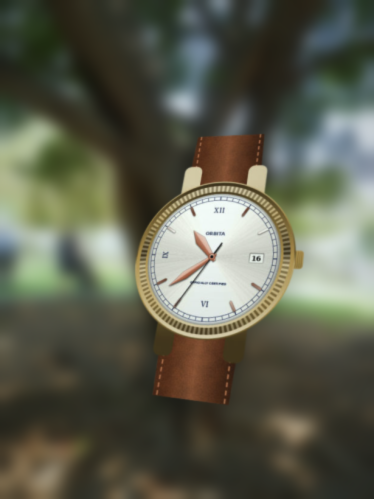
10,38,35
